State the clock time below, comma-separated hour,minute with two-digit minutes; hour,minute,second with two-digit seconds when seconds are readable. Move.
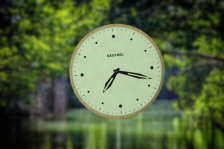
7,18
